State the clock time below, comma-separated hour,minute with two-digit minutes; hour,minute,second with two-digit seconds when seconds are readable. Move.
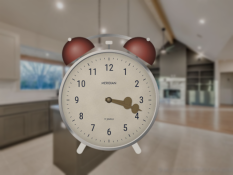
3,18
